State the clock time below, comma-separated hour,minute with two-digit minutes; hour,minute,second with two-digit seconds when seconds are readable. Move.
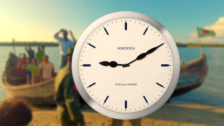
9,10
